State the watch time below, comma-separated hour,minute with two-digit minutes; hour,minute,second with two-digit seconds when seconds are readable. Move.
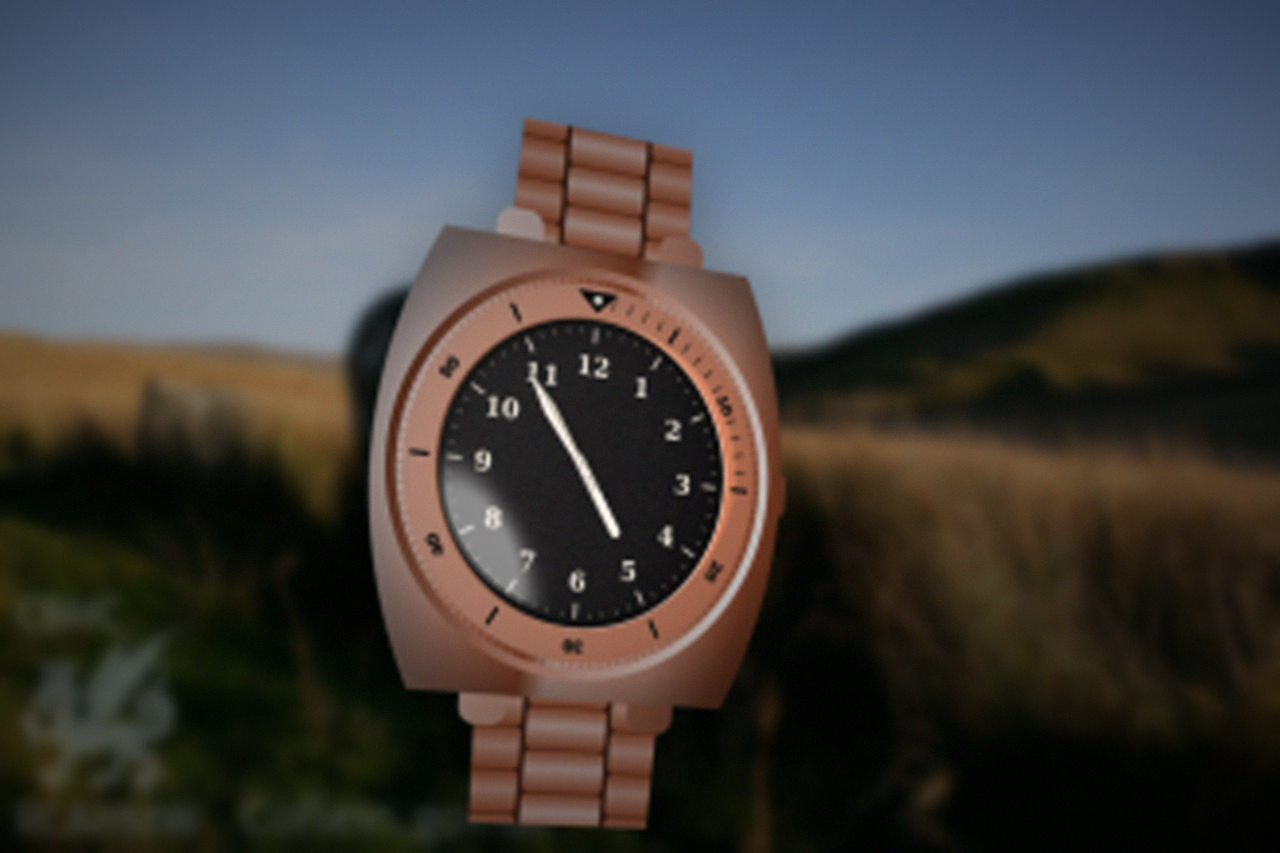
4,54
